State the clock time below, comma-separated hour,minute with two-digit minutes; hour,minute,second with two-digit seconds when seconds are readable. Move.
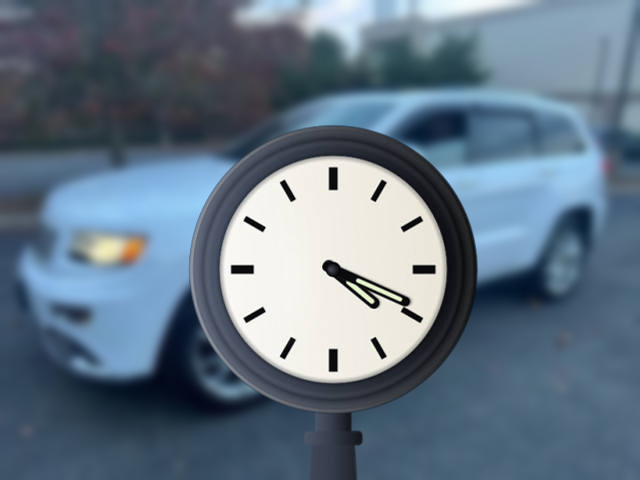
4,19
